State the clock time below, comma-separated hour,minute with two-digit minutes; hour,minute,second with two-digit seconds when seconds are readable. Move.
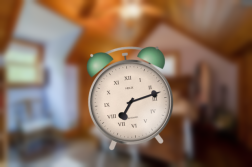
7,13
